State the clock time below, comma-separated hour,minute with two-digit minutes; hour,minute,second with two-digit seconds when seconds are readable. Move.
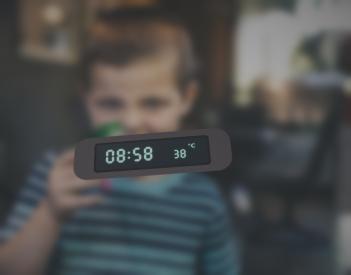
8,58
